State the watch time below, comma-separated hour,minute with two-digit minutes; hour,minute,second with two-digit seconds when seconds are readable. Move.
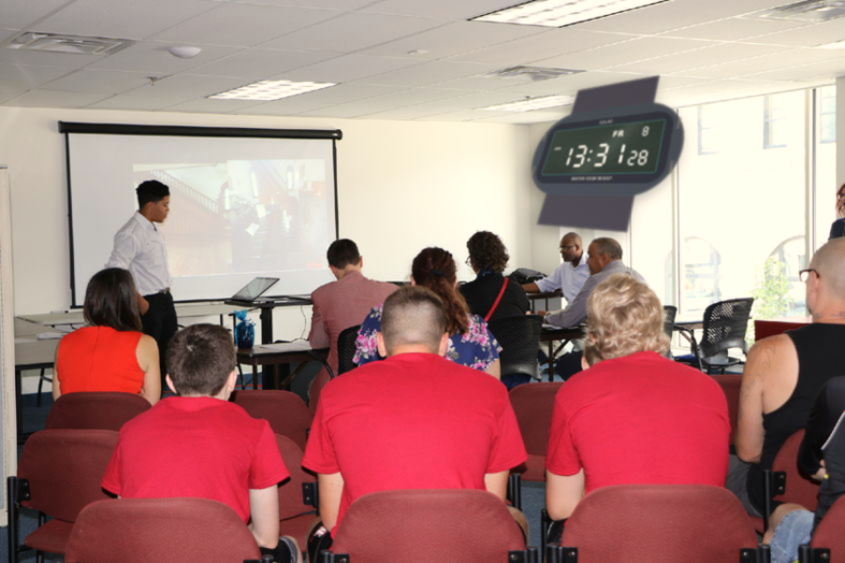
13,31,28
